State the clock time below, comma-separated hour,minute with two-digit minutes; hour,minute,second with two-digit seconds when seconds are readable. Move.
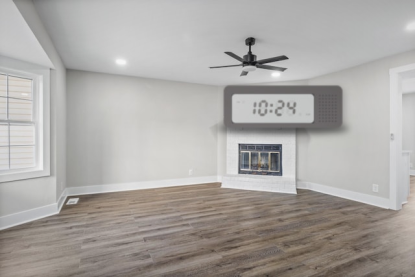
10,24
